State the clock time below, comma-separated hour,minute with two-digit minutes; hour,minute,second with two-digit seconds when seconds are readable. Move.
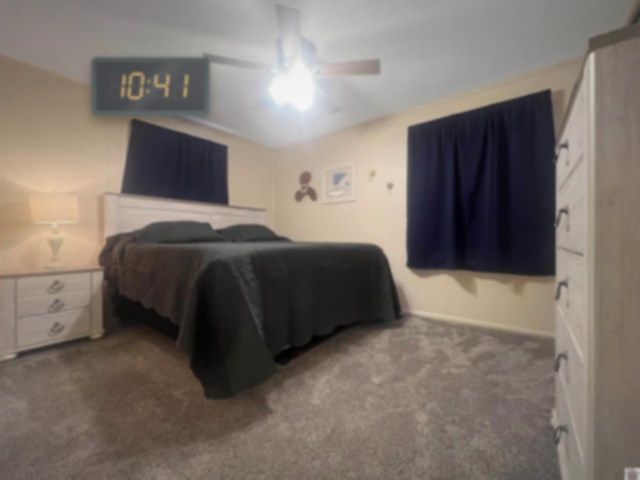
10,41
